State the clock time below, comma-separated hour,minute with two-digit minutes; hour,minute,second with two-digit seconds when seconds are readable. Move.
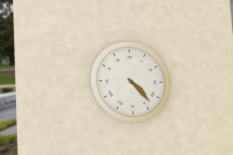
4,23
